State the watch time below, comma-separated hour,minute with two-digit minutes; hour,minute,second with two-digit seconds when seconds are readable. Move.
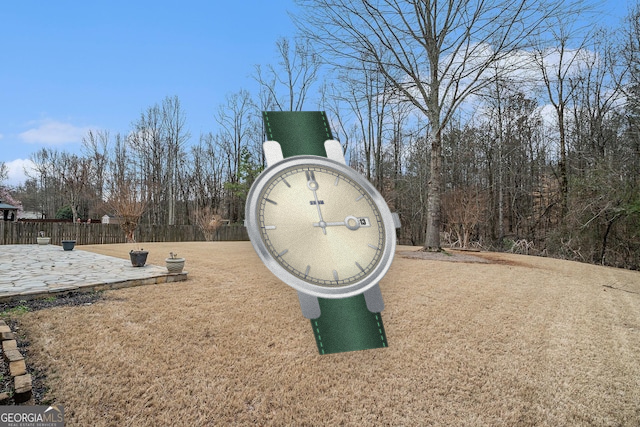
3,00
